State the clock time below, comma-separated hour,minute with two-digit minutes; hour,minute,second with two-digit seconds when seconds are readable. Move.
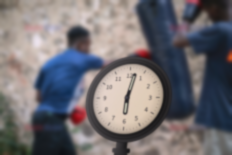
6,02
